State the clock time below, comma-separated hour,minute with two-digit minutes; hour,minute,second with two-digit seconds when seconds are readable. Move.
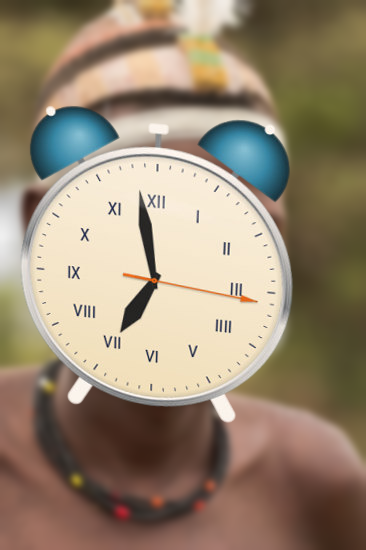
6,58,16
